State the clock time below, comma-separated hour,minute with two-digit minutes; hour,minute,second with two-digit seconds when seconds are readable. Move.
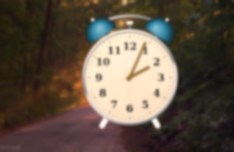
2,04
